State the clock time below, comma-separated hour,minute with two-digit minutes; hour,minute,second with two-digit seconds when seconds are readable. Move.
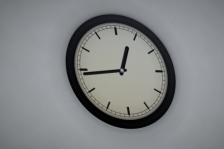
12,44
